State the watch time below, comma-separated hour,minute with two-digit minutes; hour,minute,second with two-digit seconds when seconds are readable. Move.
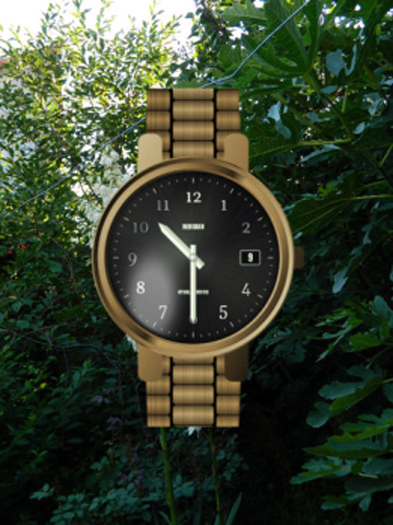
10,30
